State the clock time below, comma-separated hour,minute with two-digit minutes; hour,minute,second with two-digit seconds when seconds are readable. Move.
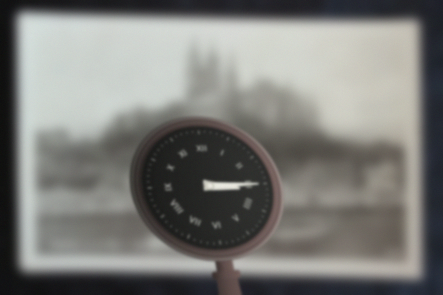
3,15
